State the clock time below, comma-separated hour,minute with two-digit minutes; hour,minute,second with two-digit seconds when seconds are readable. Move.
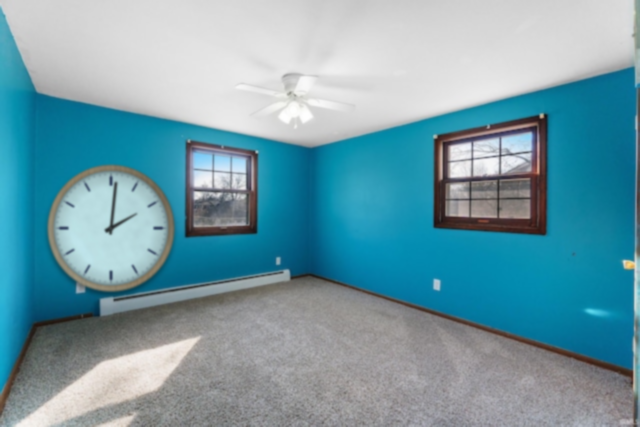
2,01
